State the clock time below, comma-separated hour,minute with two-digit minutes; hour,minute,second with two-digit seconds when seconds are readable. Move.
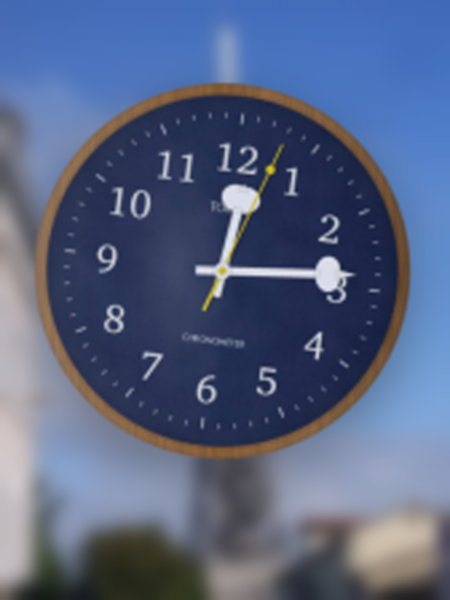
12,14,03
